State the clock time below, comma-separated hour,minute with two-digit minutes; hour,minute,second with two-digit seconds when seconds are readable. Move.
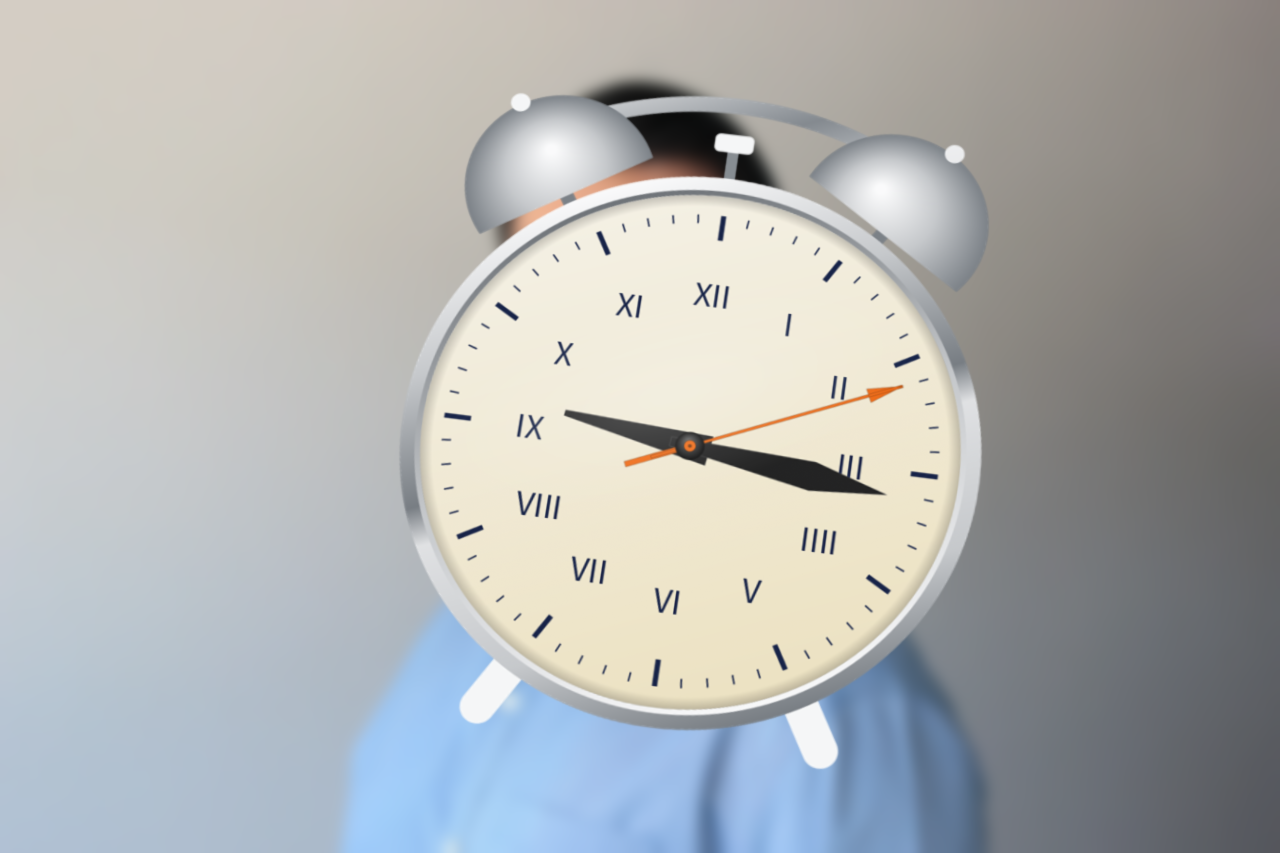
9,16,11
